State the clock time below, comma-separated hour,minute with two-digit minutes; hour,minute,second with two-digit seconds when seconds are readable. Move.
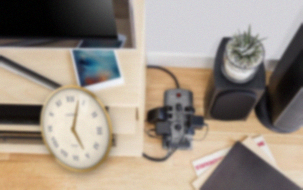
5,03
